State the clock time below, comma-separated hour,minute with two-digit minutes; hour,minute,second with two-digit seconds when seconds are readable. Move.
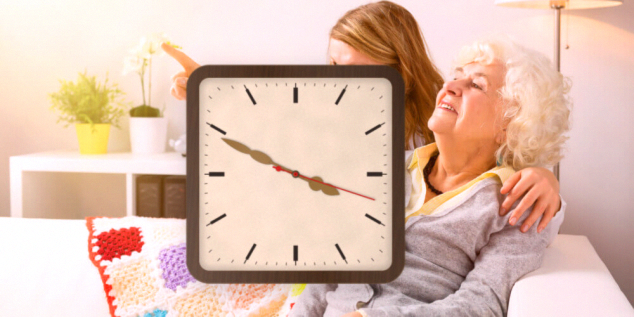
3,49,18
